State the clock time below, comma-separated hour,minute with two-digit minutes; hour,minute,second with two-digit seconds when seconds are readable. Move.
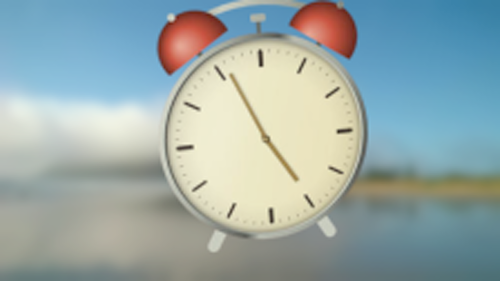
4,56
